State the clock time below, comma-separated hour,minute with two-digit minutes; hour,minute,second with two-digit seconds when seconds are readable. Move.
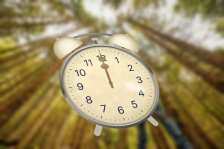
12,00
